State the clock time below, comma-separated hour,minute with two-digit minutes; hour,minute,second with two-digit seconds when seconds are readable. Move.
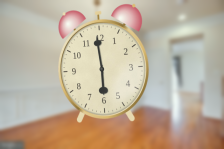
5,59
